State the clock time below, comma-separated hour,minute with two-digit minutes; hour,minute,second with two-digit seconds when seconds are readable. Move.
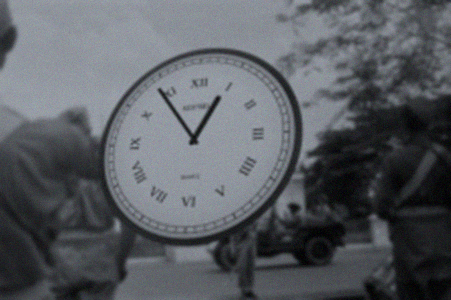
12,54
